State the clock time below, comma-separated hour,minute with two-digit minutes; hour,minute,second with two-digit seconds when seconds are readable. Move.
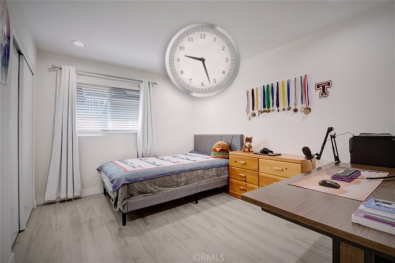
9,27
